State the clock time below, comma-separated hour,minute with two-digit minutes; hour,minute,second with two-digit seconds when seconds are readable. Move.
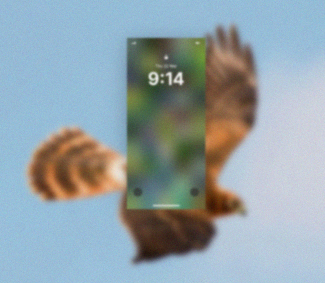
9,14
